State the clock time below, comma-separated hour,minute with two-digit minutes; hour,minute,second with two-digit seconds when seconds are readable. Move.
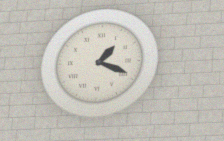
1,19
